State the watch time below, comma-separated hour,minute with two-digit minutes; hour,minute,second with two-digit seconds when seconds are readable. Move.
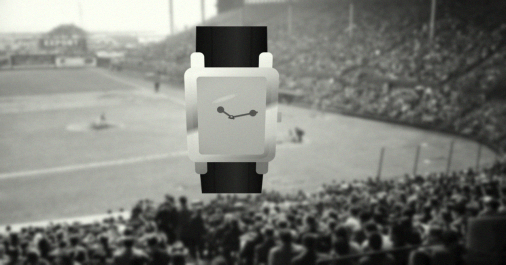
10,13
